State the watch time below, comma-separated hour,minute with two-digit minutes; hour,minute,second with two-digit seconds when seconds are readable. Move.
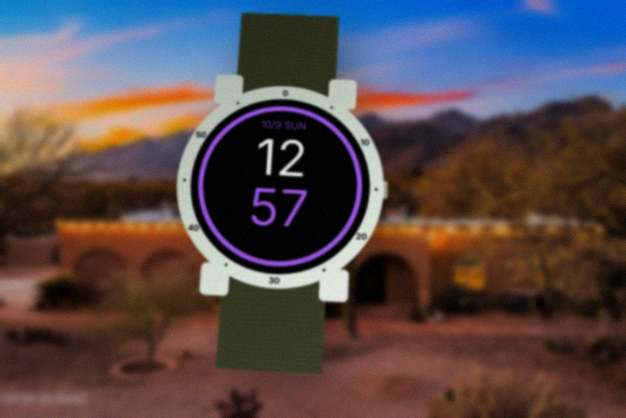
12,57
